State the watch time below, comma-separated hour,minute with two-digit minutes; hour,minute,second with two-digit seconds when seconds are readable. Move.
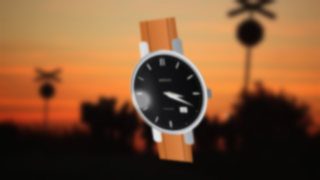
3,19
